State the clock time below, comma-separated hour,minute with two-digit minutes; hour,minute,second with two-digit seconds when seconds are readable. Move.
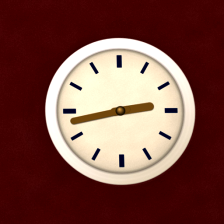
2,43
